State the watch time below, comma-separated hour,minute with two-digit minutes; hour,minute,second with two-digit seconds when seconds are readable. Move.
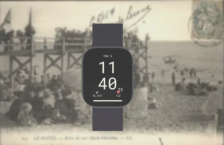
11,40
